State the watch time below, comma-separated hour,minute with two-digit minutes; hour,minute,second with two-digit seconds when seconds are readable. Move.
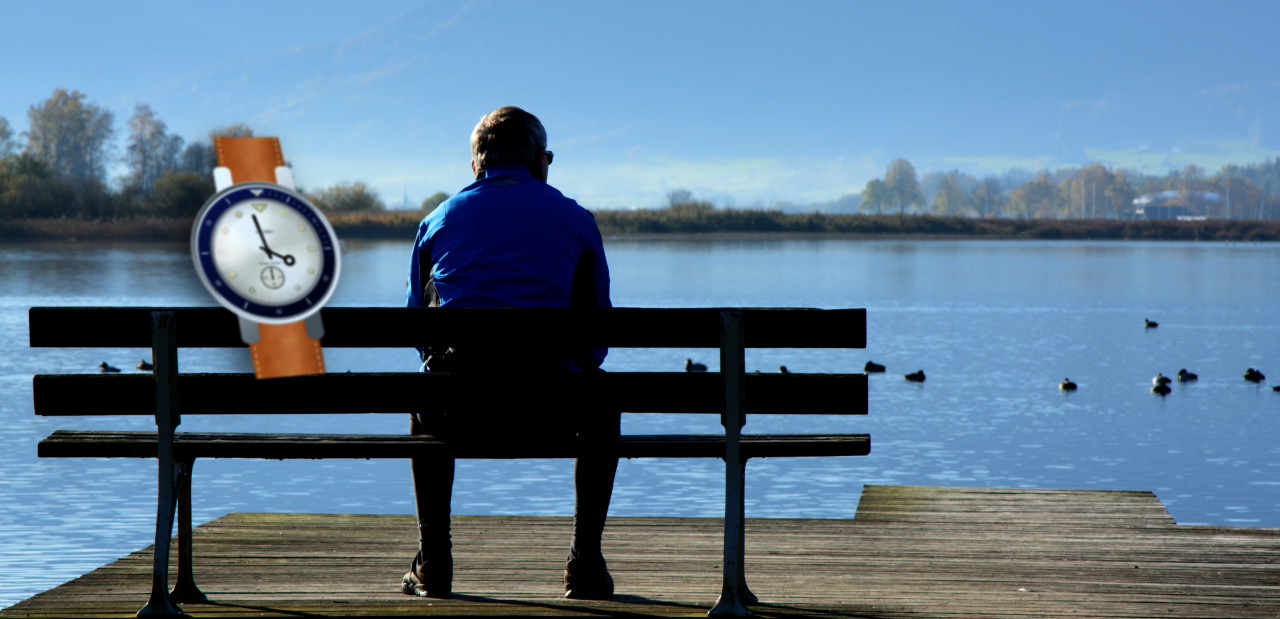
3,58
